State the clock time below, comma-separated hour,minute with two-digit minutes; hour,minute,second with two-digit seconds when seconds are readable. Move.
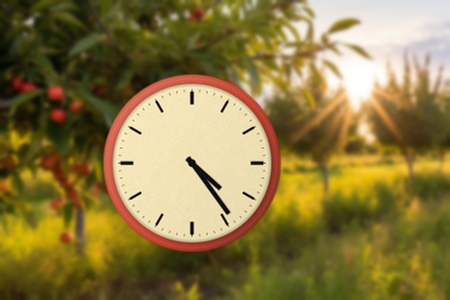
4,24
